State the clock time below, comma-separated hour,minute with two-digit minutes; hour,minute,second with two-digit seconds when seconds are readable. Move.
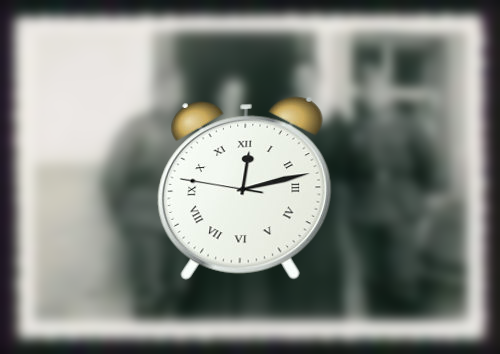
12,12,47
